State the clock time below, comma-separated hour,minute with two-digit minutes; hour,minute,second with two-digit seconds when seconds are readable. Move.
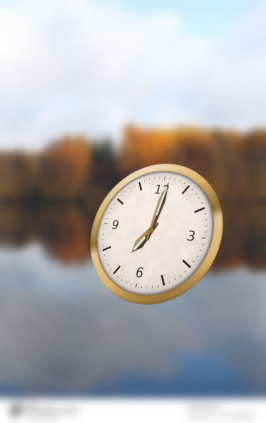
7,01
